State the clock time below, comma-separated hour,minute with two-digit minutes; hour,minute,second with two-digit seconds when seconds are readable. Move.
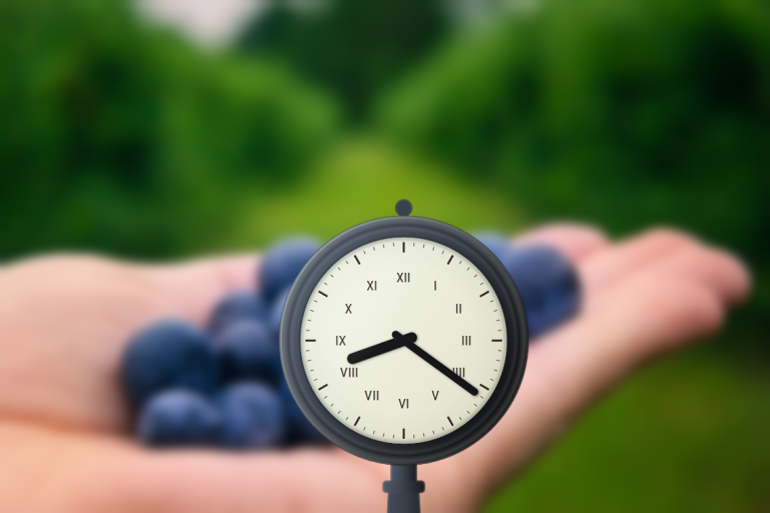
8,21
